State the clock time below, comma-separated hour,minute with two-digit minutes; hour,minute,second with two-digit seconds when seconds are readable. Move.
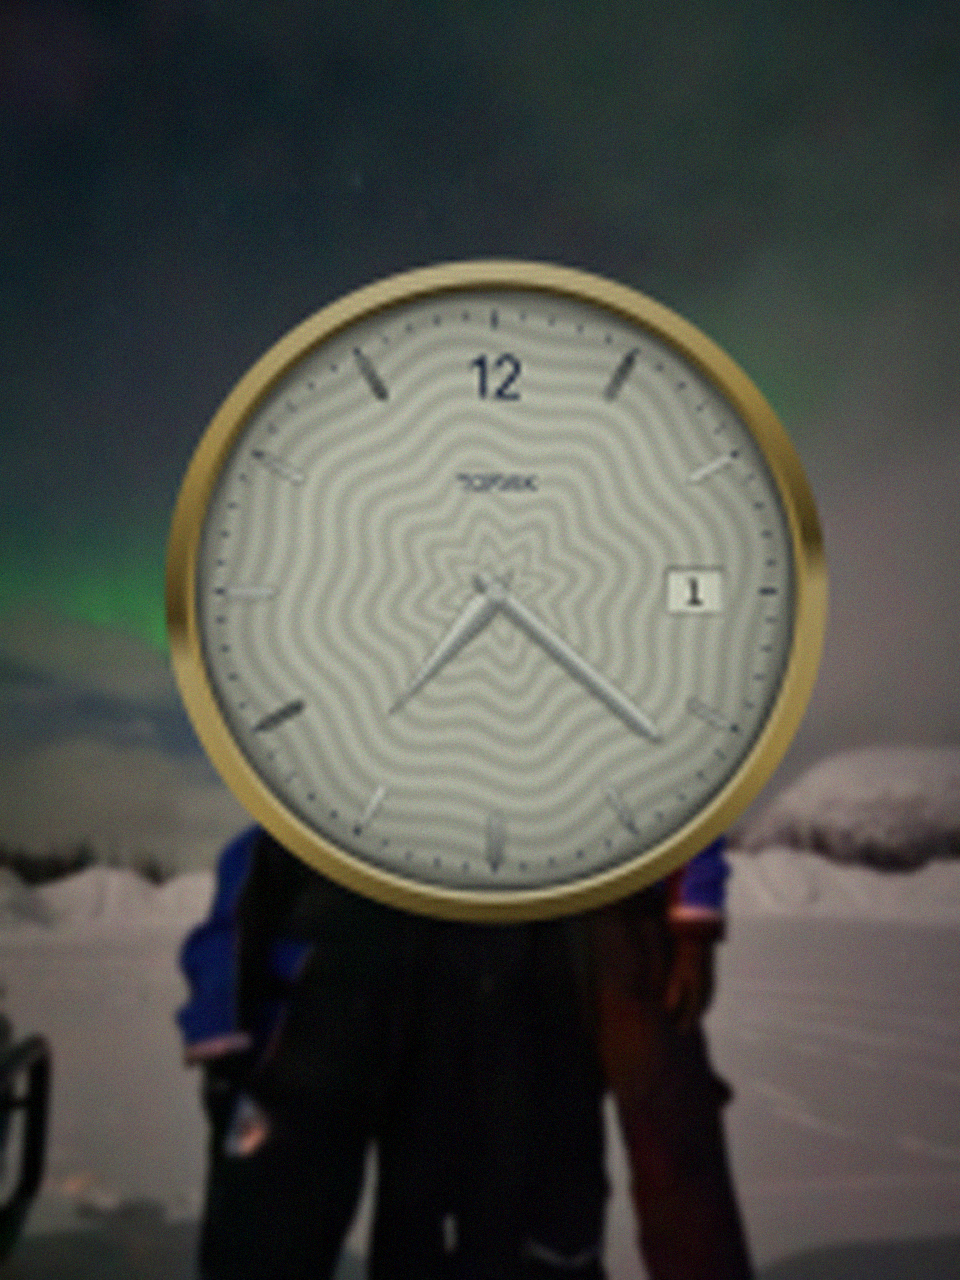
7,22
